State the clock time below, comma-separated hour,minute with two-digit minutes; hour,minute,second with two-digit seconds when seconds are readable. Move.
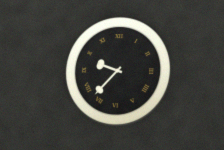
9,37
